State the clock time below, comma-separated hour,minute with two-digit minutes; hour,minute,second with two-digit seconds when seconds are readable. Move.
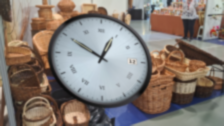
12,50
